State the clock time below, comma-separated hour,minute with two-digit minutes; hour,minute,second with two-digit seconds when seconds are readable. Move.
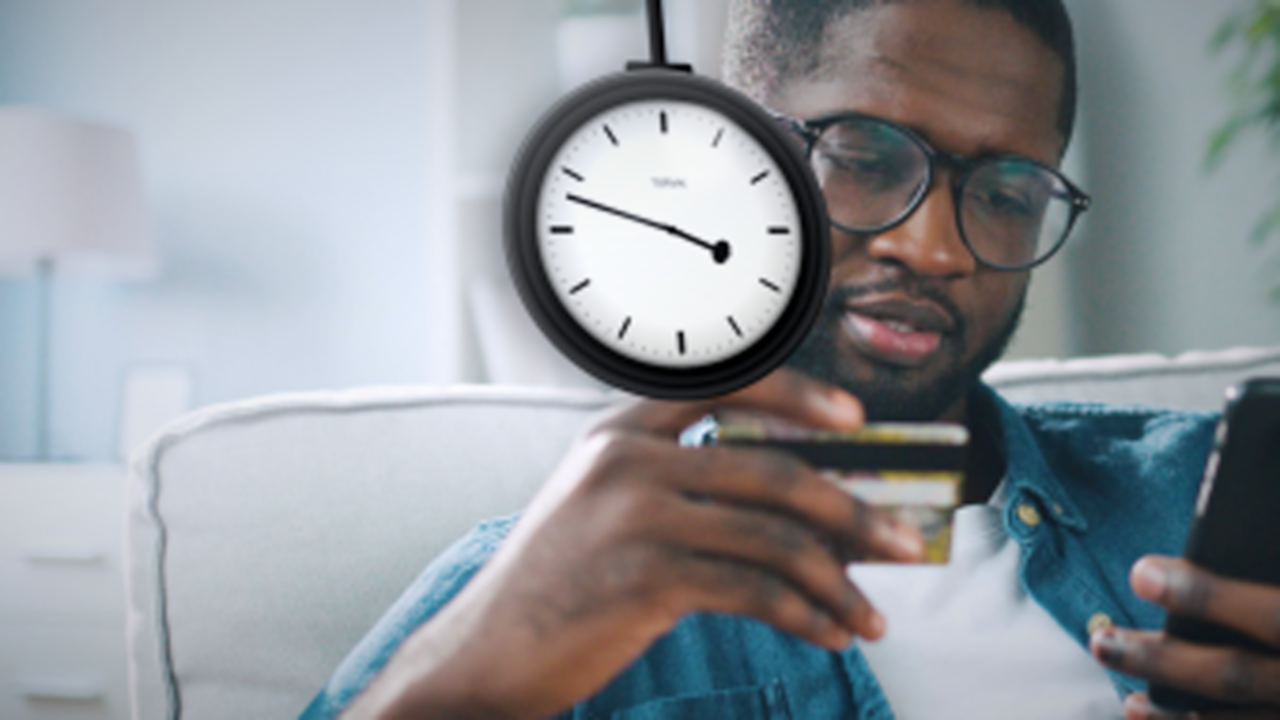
3,48
